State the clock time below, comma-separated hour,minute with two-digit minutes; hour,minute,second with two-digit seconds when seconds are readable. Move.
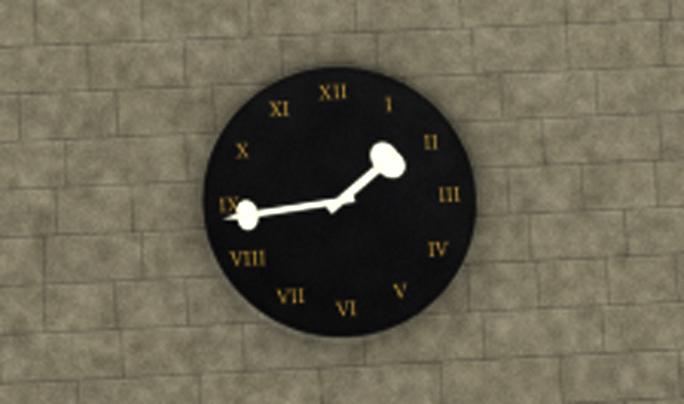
1,44
